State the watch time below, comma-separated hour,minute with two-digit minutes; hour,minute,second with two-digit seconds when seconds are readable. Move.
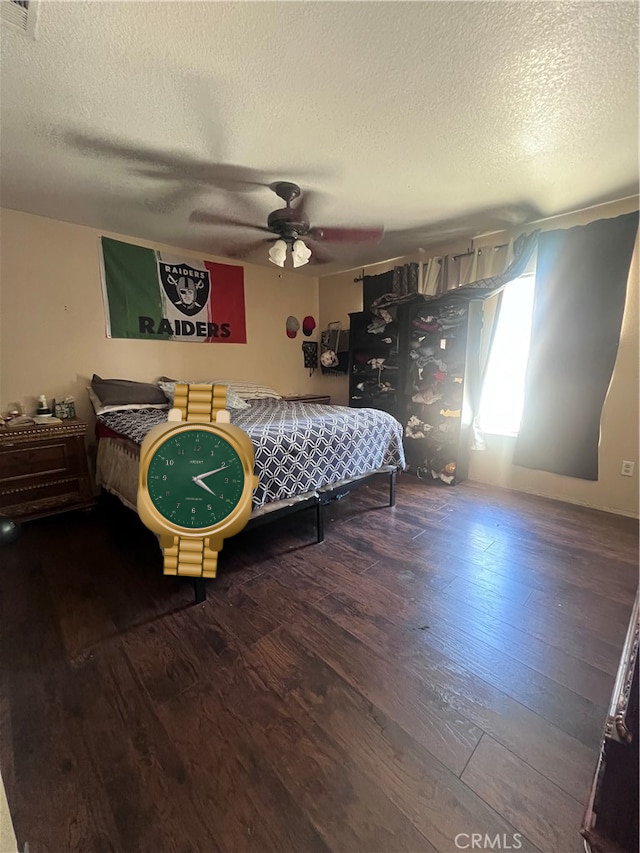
4,11
